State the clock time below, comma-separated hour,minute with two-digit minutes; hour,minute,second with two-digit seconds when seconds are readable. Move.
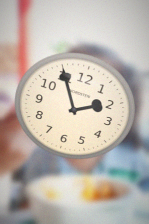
1,55
